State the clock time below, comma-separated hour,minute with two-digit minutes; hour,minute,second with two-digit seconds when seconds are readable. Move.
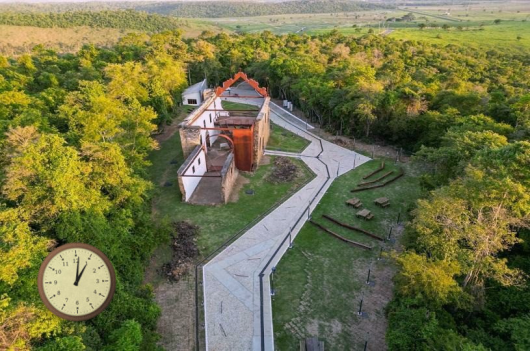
1,01
